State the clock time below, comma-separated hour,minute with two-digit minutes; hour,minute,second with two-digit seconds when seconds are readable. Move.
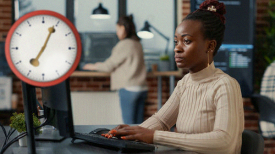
7,04
